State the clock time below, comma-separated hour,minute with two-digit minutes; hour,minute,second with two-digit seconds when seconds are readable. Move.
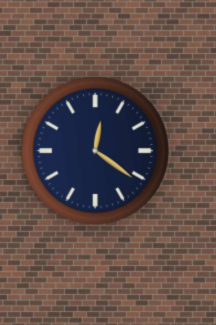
12,21
